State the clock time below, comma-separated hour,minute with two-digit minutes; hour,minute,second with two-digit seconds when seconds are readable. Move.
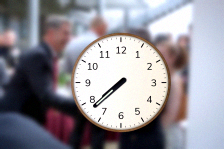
7,38
